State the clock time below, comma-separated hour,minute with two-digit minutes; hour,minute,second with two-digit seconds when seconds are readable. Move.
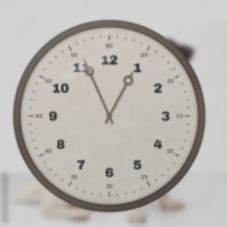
12,56
